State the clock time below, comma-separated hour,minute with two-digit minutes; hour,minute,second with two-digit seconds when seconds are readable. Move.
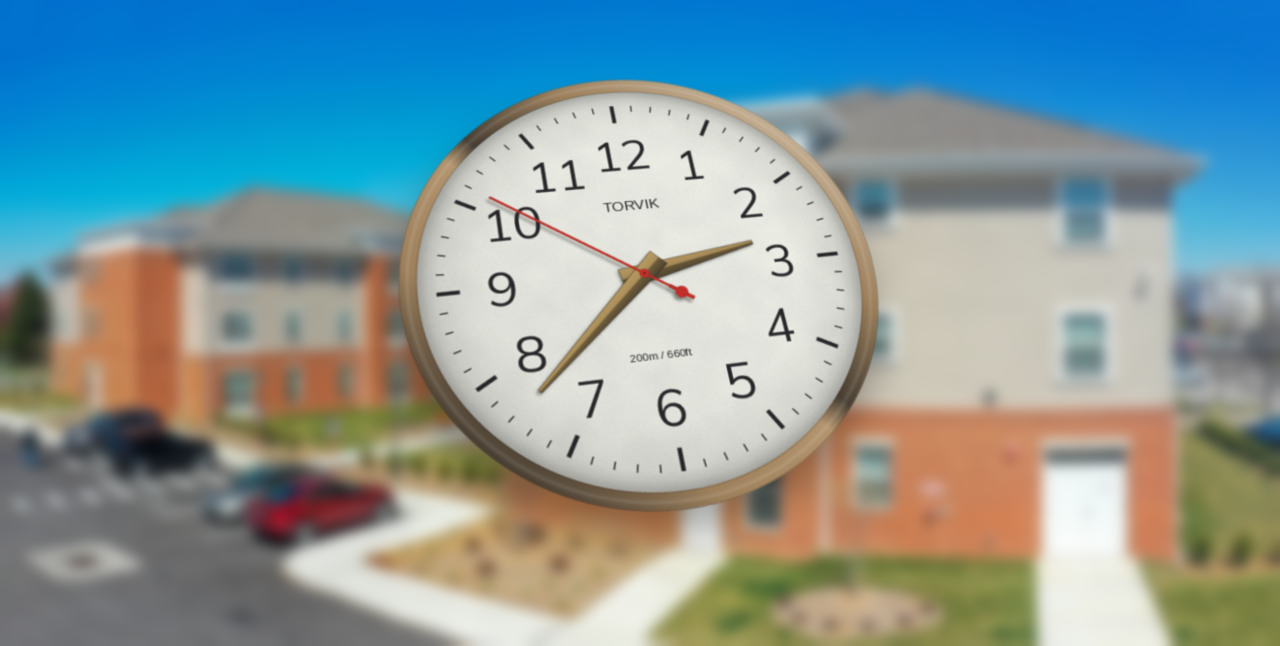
2,37,51
